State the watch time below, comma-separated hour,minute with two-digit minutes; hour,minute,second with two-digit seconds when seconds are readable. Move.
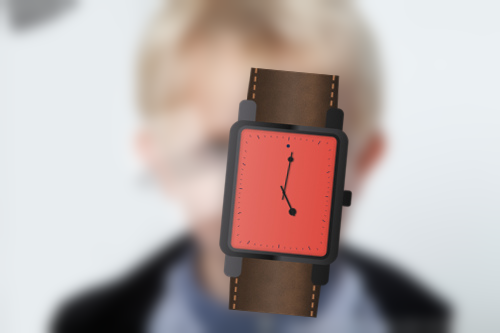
5,01
